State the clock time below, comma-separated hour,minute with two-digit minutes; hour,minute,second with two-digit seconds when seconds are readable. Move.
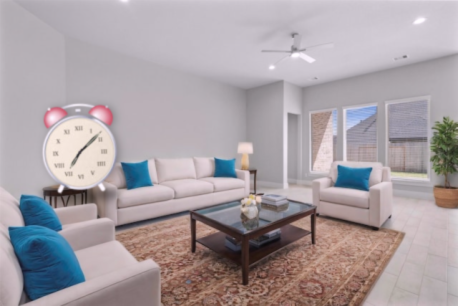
7,08
